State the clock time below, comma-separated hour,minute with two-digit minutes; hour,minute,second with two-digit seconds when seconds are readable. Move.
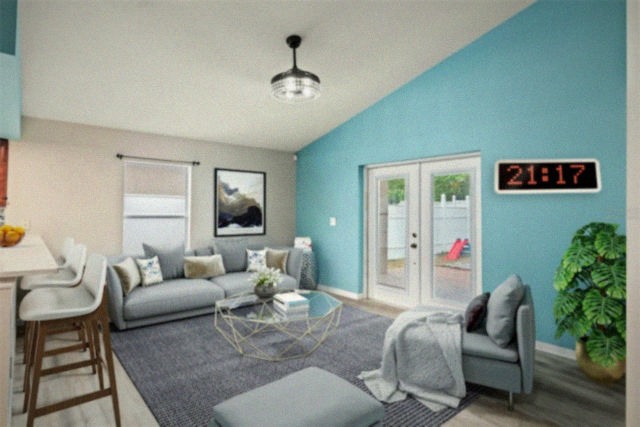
21,17
